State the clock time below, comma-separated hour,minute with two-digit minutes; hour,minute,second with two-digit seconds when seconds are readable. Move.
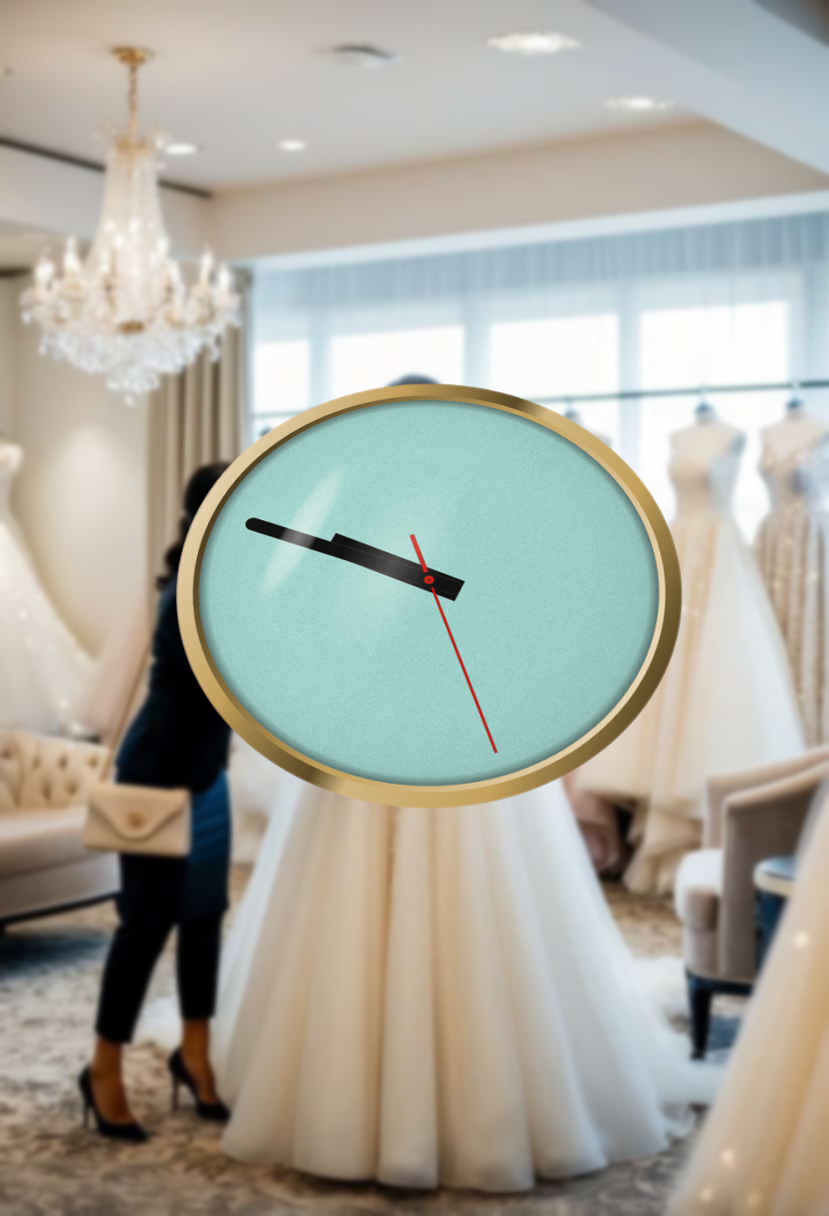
9,48,27
